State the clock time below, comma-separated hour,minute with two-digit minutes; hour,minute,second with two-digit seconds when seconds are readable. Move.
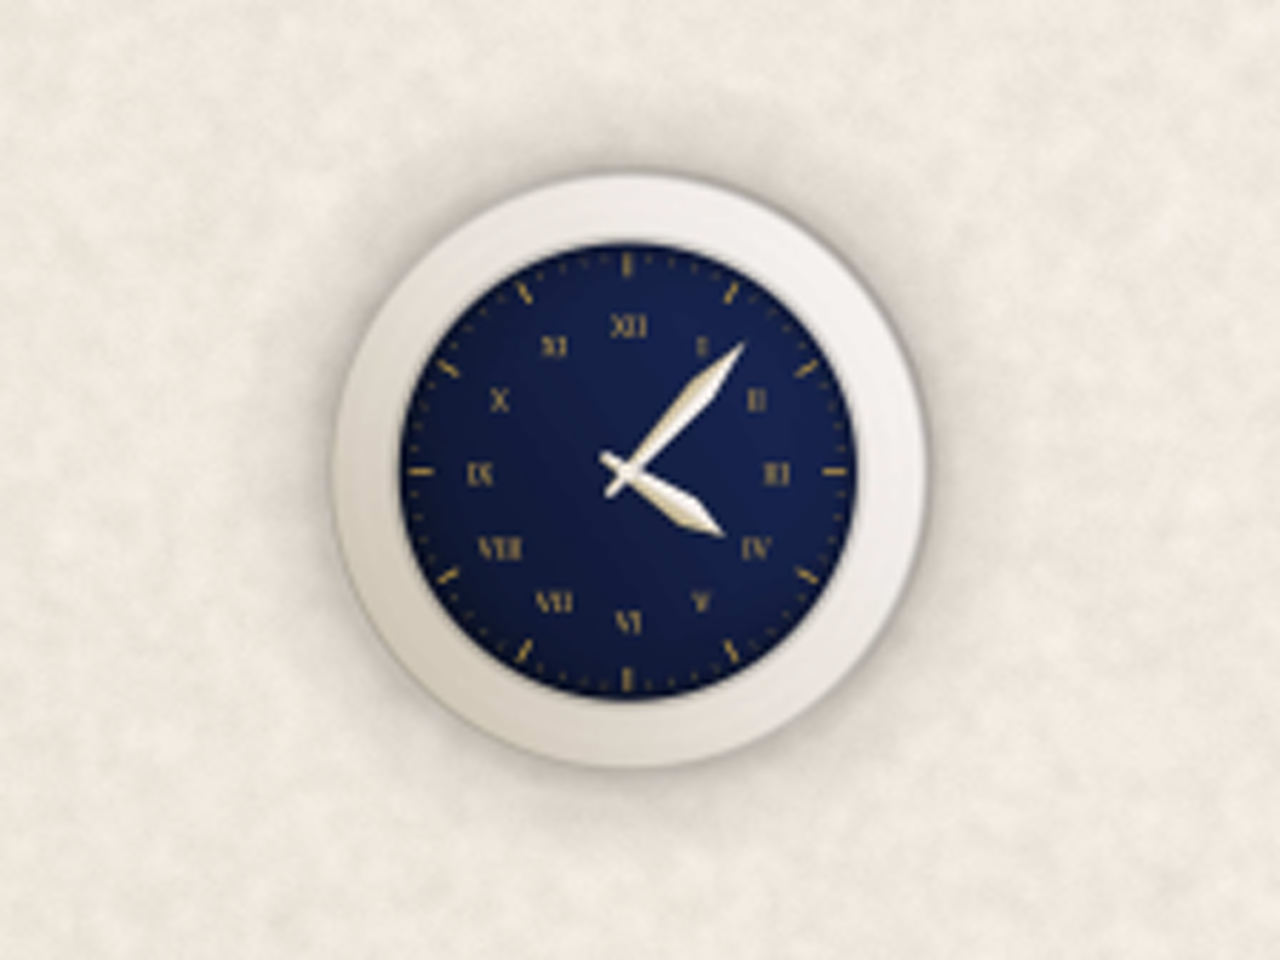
4,07
